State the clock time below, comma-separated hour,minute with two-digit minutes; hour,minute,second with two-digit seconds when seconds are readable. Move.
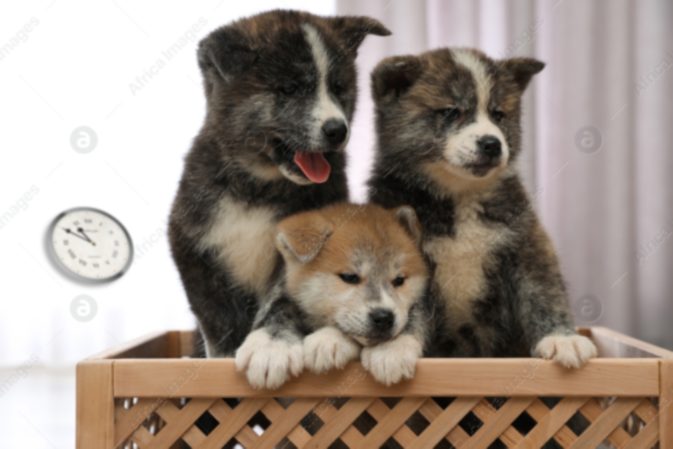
10,50
